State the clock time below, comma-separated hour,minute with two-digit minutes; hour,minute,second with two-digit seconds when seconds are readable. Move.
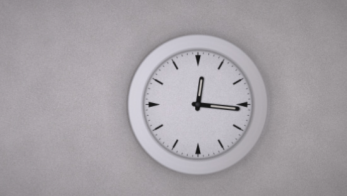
12,16
